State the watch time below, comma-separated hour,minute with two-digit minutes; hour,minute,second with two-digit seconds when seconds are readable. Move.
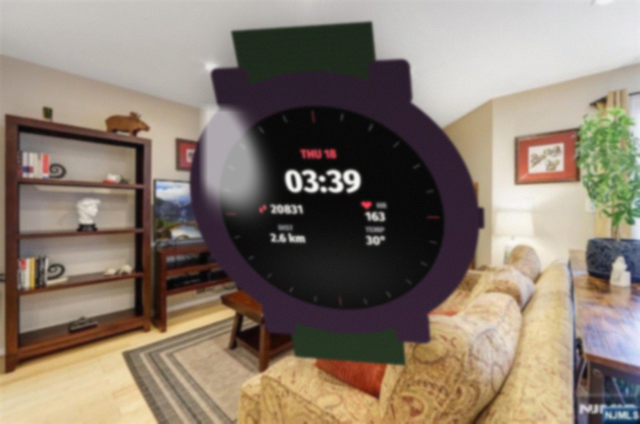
3,39
